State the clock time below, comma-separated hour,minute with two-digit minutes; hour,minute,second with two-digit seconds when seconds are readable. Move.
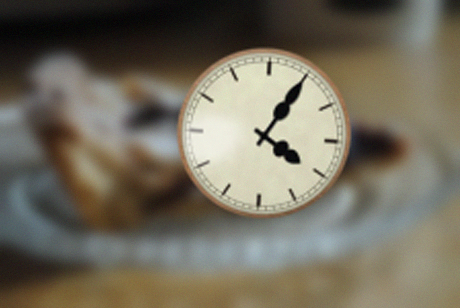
4,05
